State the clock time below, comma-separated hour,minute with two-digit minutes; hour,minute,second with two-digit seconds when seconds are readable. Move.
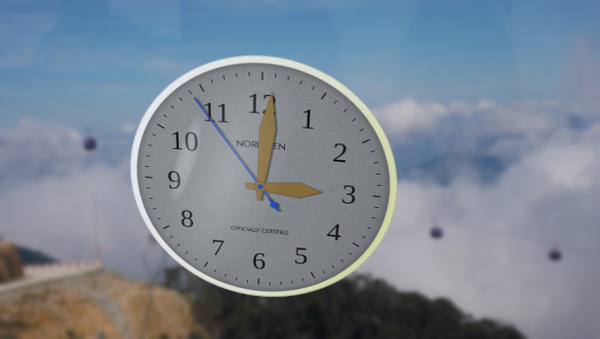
3,00,54
